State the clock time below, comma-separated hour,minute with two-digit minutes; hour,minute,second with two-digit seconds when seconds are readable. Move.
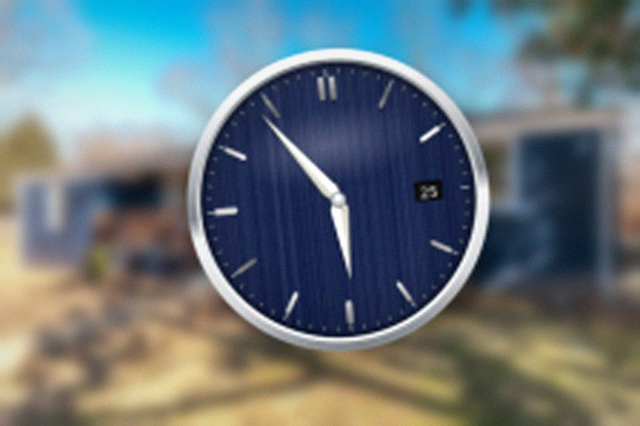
5,54
